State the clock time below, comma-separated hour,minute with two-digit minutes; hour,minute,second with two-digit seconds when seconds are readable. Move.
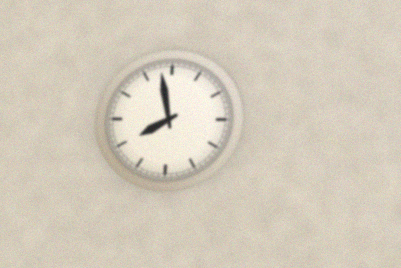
7,58
